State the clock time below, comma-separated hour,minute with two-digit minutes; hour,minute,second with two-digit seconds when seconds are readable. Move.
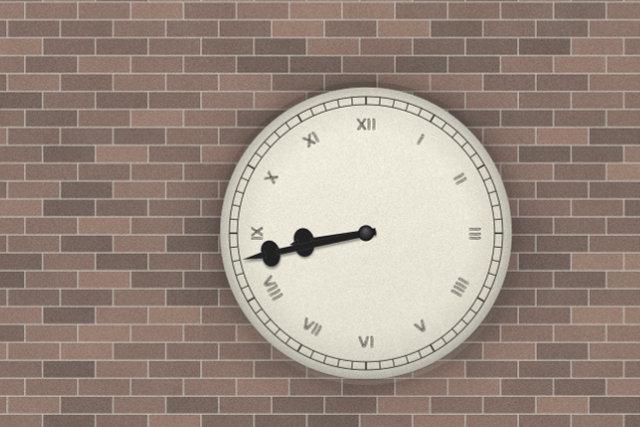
8,43
